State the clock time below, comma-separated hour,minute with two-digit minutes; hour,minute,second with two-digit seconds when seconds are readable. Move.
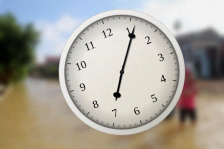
7,06
